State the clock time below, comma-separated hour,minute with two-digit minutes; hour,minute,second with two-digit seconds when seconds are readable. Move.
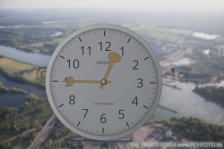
12,45
